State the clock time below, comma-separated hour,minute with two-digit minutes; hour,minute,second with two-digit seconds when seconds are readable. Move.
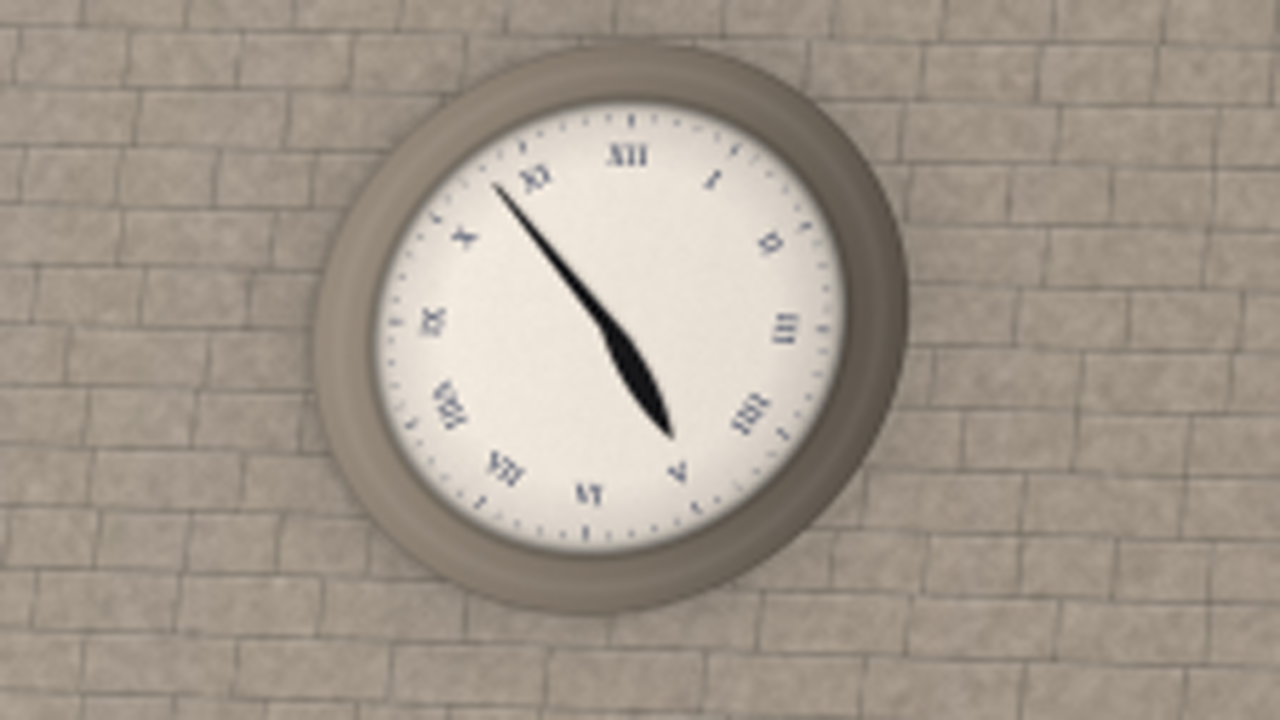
4,53
